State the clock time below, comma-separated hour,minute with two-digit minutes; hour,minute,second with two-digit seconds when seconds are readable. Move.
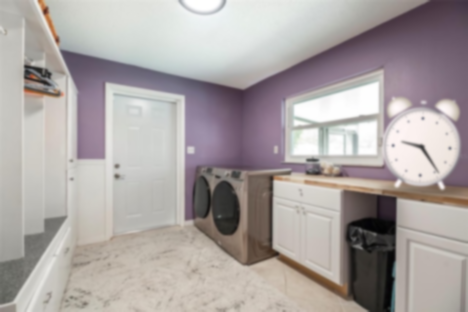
9,24
